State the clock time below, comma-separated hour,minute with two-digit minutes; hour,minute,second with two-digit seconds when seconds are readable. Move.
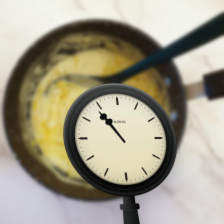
10,54
